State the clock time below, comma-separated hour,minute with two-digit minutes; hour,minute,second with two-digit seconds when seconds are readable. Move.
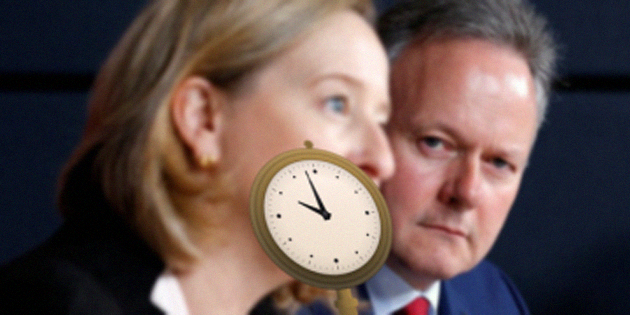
9,58
